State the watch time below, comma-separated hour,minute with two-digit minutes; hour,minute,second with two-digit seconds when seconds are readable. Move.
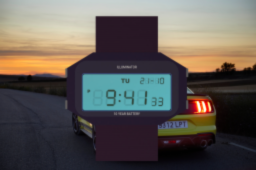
9,41
